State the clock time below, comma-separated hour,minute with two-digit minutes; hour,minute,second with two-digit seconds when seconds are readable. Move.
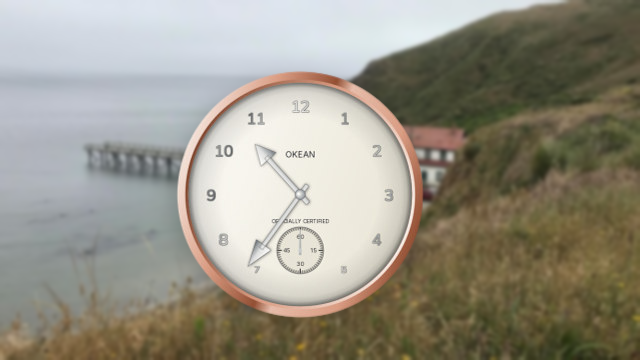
10,36
